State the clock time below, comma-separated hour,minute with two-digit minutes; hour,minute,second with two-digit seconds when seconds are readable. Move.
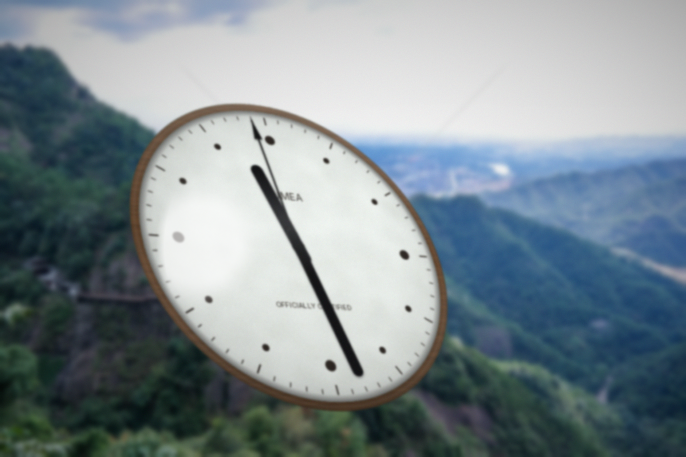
11,27,59
